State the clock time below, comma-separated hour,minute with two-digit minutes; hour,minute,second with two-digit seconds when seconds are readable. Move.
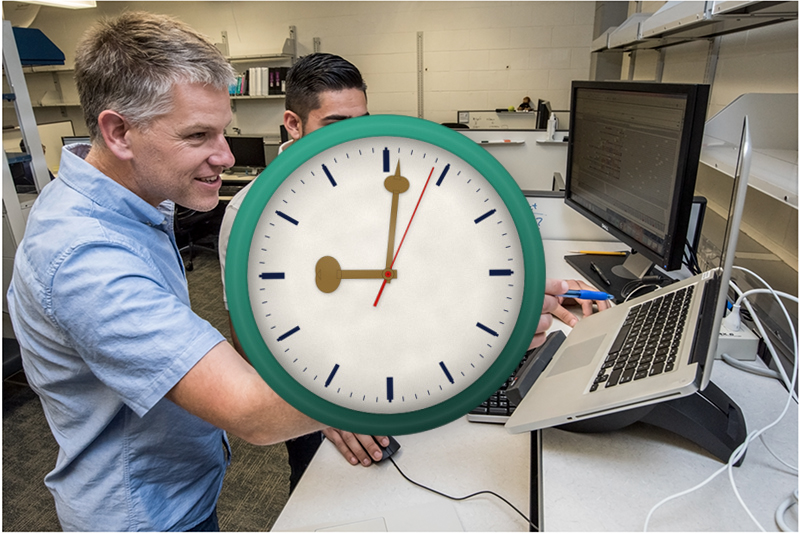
9,01,04
